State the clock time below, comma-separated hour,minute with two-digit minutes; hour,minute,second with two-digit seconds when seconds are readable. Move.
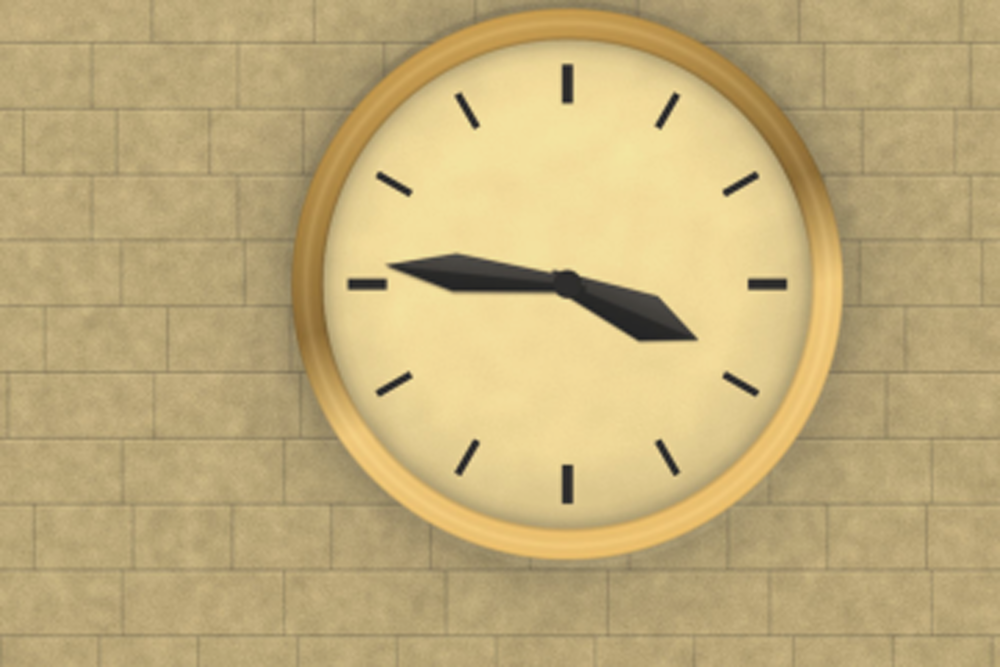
3,46
